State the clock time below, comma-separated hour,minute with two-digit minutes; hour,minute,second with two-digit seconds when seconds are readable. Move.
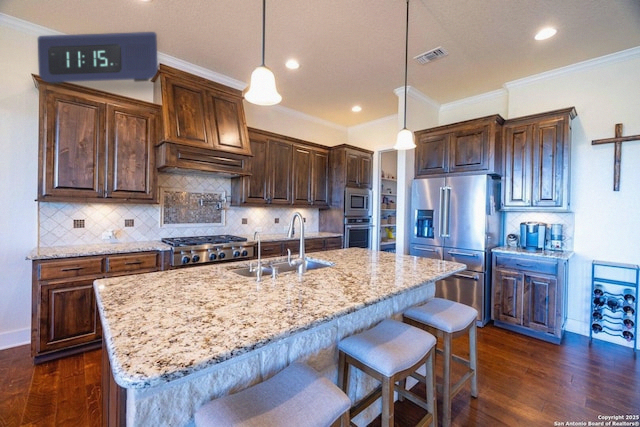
11,15
